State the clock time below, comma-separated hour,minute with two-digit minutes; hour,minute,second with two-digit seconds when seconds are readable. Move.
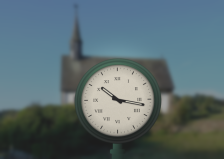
10,17
